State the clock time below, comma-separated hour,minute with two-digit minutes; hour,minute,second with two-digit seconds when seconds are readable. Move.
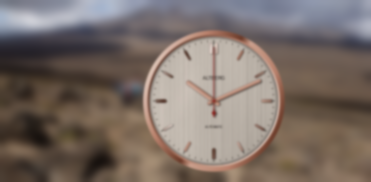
10,11,00
